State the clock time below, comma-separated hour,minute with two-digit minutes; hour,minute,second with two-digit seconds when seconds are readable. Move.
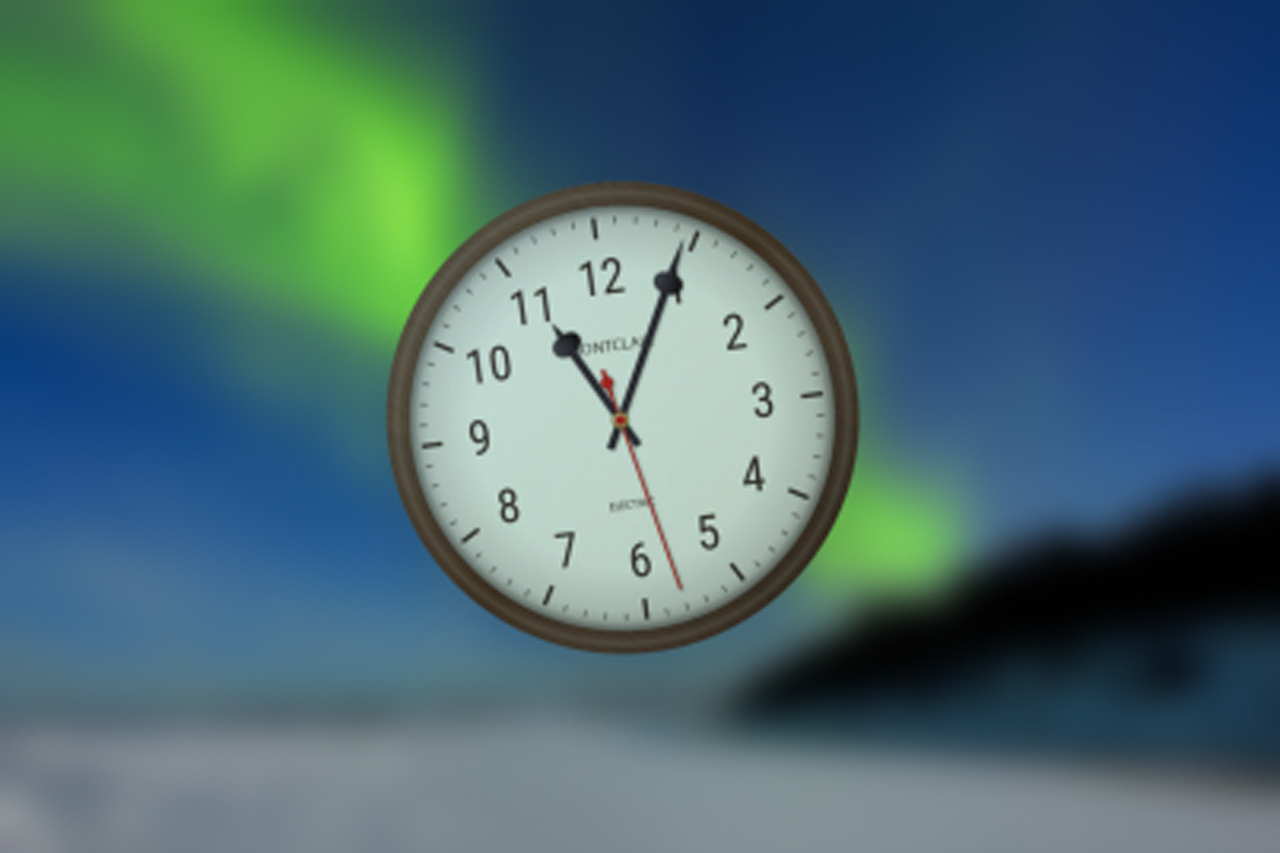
11,04,28
